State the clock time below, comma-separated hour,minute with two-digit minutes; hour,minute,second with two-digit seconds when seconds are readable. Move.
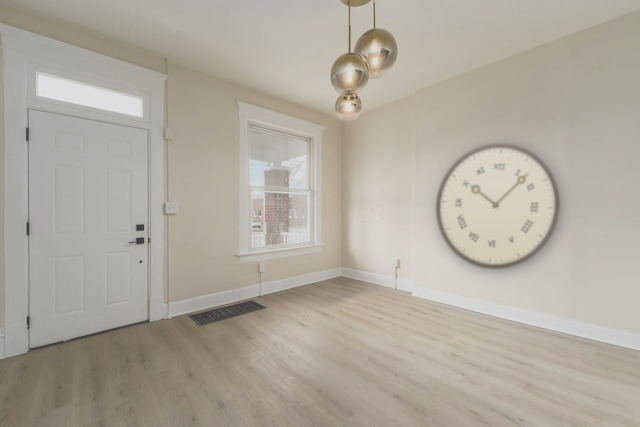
10,07
